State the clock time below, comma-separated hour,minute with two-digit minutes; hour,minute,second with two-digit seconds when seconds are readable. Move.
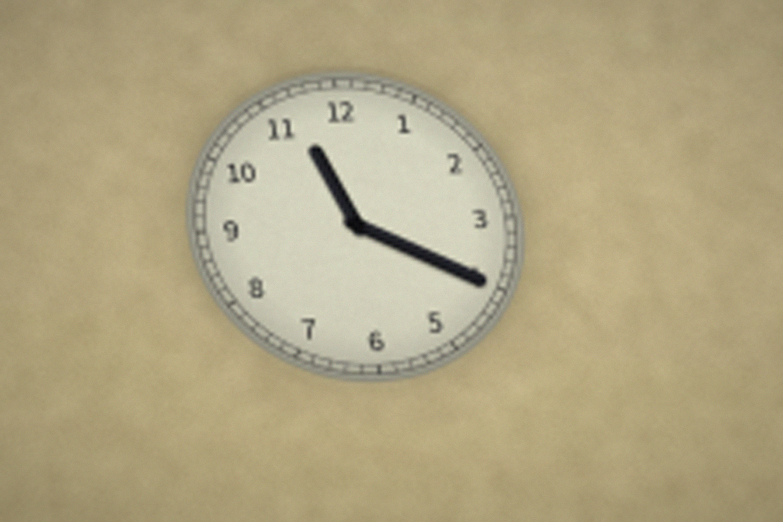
11,20
